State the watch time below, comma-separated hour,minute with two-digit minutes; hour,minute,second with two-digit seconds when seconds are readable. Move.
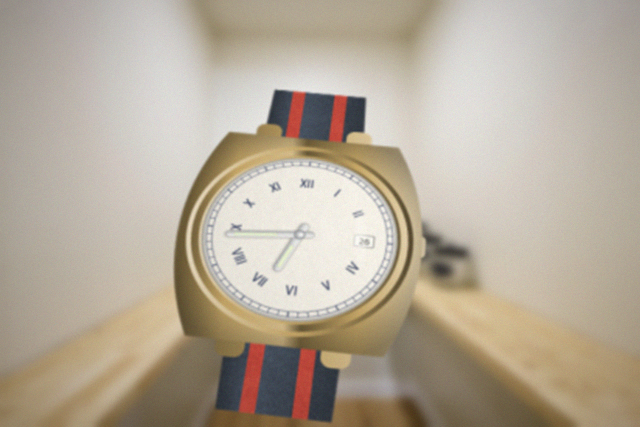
6,44
